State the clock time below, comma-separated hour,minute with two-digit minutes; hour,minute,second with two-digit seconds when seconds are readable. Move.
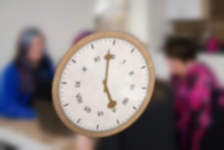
4,59
